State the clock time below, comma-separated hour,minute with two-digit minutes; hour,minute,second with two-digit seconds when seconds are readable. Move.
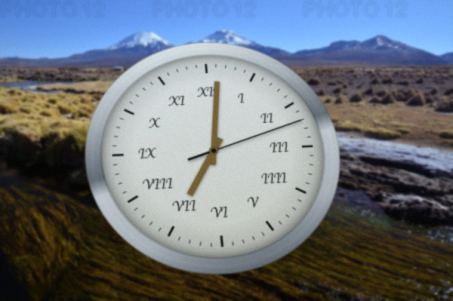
7,01,12
